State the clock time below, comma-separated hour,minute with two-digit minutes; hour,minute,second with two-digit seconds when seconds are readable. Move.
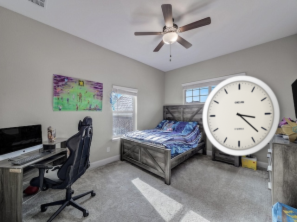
3,22
